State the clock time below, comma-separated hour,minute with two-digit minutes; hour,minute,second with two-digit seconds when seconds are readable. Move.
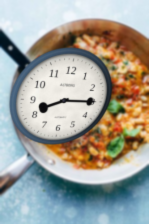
8,15
